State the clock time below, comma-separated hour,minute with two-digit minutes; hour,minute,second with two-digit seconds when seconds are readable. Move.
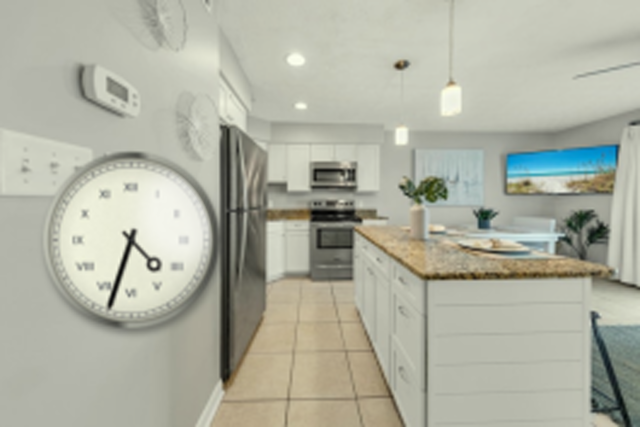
4,33
